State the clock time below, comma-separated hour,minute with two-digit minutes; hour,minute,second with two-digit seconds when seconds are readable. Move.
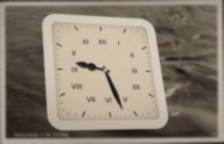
9,27
